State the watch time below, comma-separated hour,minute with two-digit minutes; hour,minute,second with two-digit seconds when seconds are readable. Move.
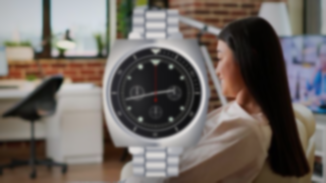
2,43
